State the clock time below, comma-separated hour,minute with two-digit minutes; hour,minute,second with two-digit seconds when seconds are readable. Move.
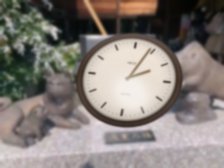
2,04
